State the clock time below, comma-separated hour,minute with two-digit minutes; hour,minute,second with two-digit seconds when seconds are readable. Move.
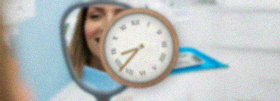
8,38
